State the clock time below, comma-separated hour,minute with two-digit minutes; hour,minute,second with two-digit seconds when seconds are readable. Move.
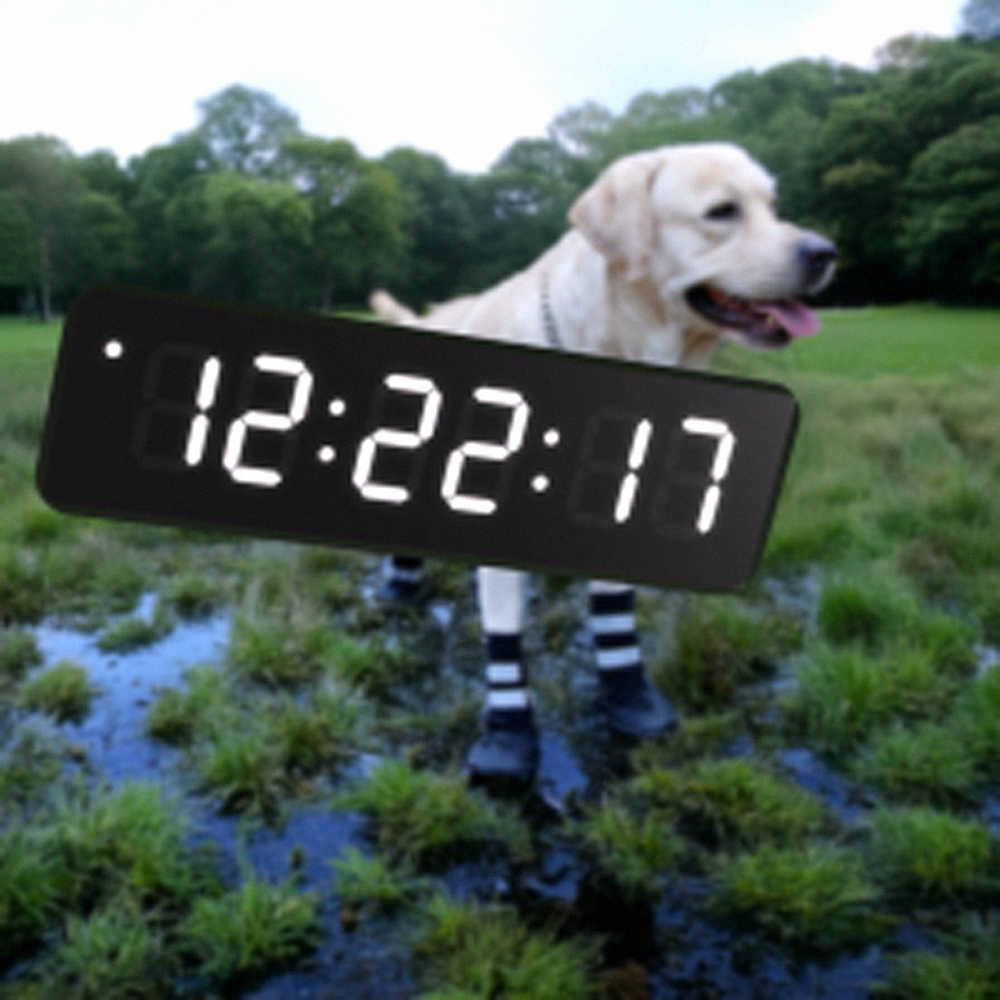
12,22,17
